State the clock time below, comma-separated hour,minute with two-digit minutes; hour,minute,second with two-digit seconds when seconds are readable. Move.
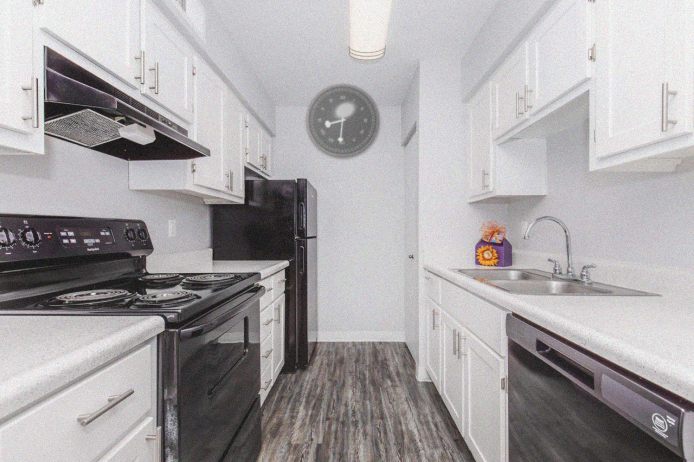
8,31
